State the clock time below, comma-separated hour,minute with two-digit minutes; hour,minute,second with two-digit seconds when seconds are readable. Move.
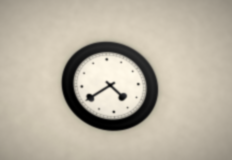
4,40
